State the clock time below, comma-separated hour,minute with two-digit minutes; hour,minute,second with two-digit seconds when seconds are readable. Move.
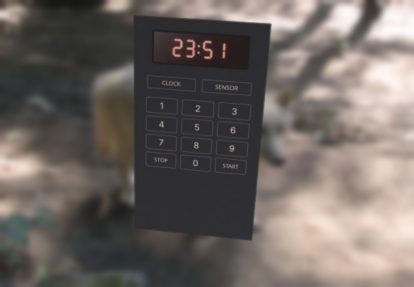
23,51
